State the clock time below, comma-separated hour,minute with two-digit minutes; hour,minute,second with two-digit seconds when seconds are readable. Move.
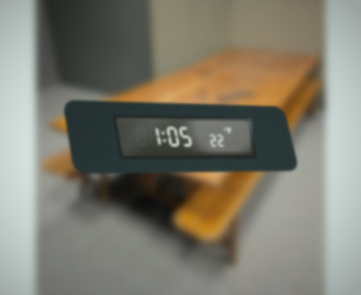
1,05
